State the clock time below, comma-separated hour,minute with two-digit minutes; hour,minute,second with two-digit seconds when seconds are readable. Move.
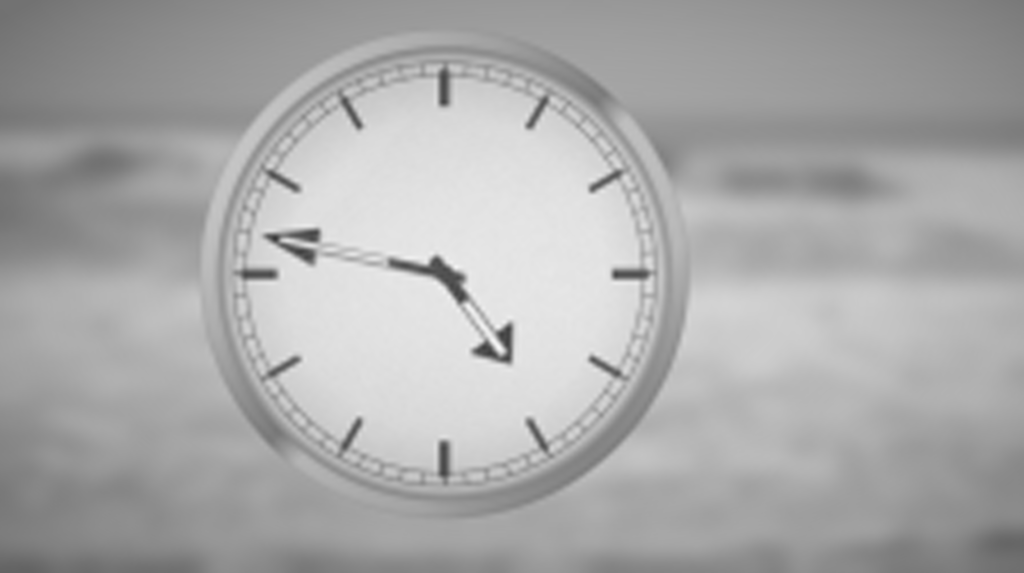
4,47
